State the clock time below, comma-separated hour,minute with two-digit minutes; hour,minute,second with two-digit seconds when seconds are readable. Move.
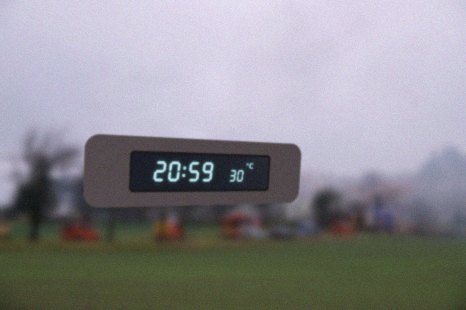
20,59
